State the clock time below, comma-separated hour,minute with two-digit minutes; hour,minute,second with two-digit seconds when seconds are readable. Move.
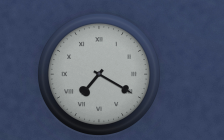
7,20
